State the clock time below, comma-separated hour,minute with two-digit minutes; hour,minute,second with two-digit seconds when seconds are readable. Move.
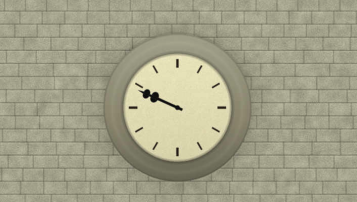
9,49
